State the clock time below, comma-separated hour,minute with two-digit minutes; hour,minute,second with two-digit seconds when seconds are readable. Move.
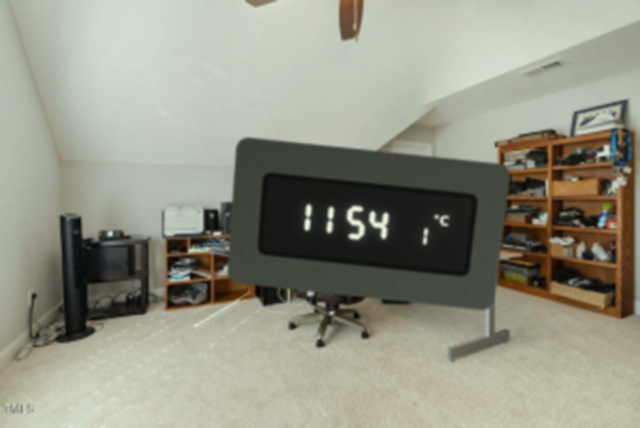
11,54
